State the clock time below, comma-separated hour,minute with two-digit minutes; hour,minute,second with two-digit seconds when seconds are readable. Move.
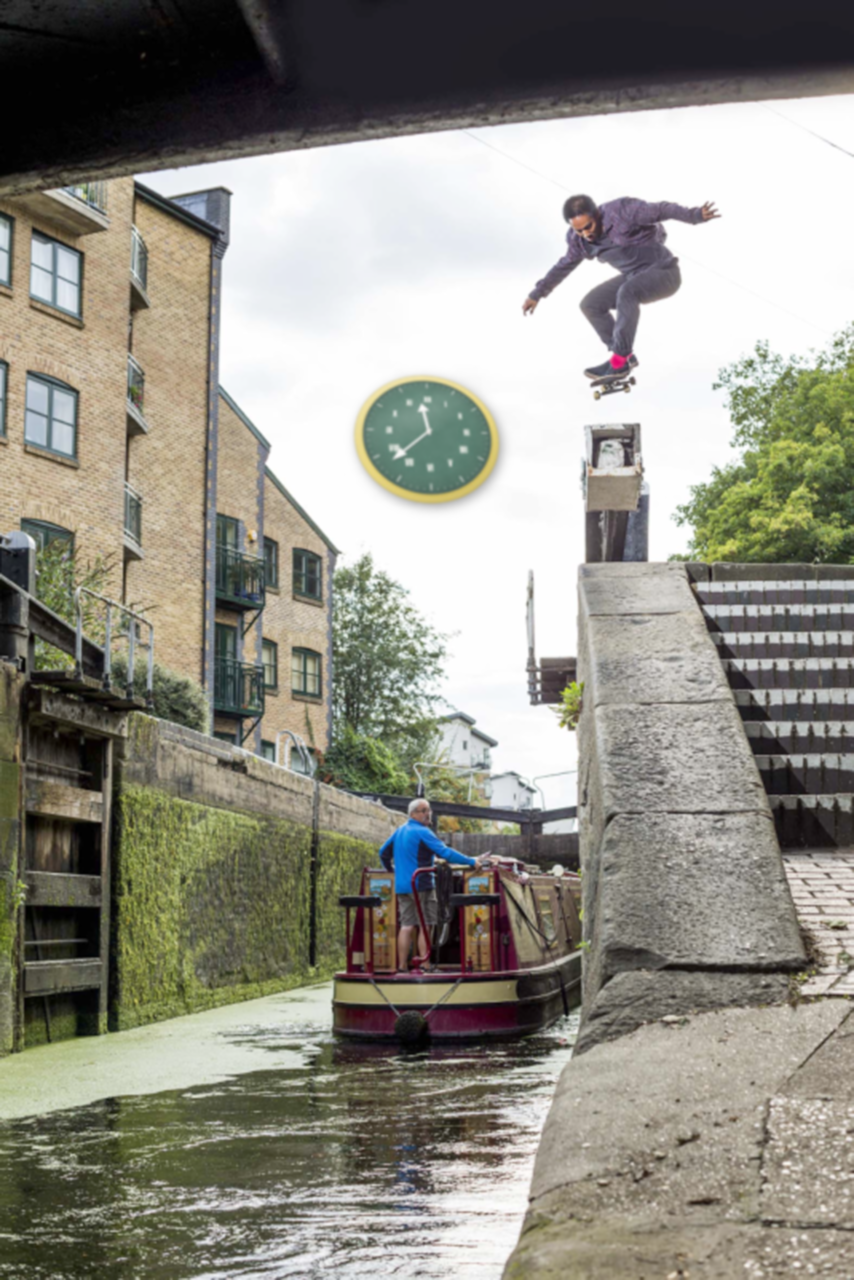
11,38
